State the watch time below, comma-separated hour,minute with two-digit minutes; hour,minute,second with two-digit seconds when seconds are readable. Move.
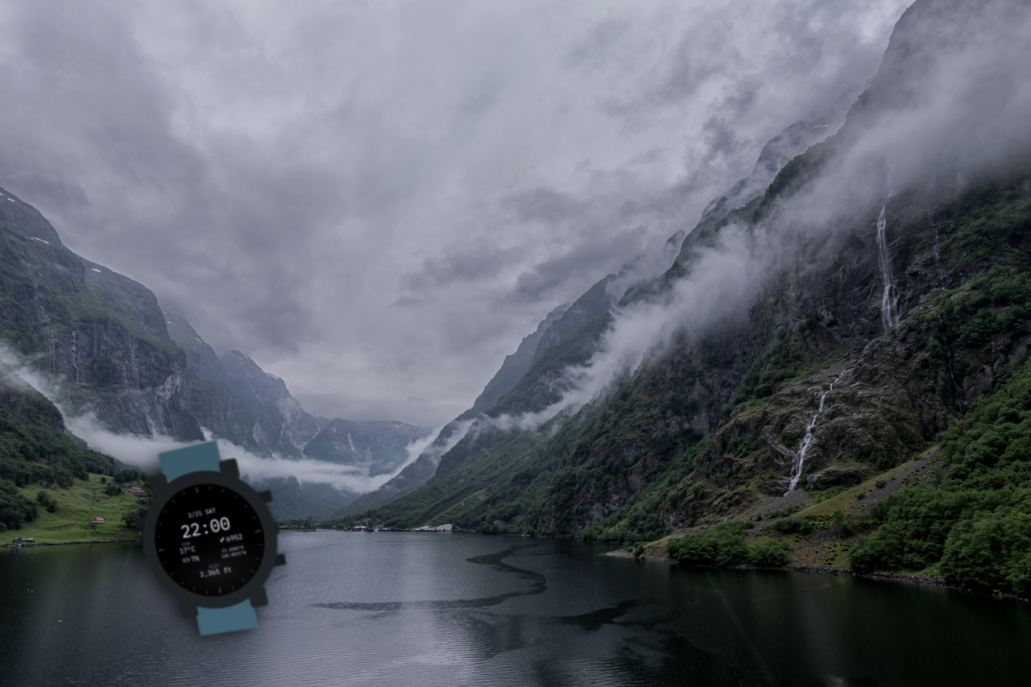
22,00
